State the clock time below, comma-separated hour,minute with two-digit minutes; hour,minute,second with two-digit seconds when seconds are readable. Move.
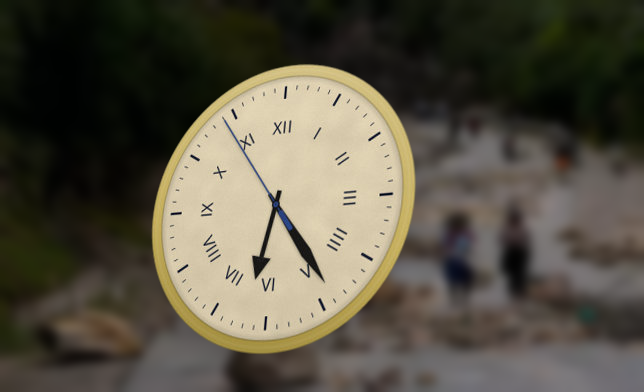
6,23,54
